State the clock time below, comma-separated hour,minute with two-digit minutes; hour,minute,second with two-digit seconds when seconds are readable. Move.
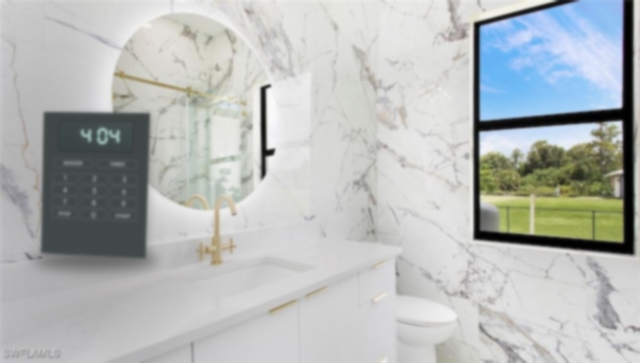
4,04
